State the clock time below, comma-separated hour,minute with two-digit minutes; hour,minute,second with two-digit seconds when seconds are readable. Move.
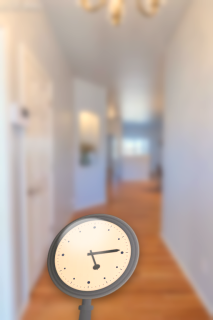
5,14
